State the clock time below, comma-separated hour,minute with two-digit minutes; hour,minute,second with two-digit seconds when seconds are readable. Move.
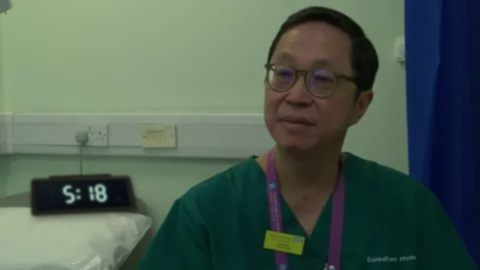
5,18
